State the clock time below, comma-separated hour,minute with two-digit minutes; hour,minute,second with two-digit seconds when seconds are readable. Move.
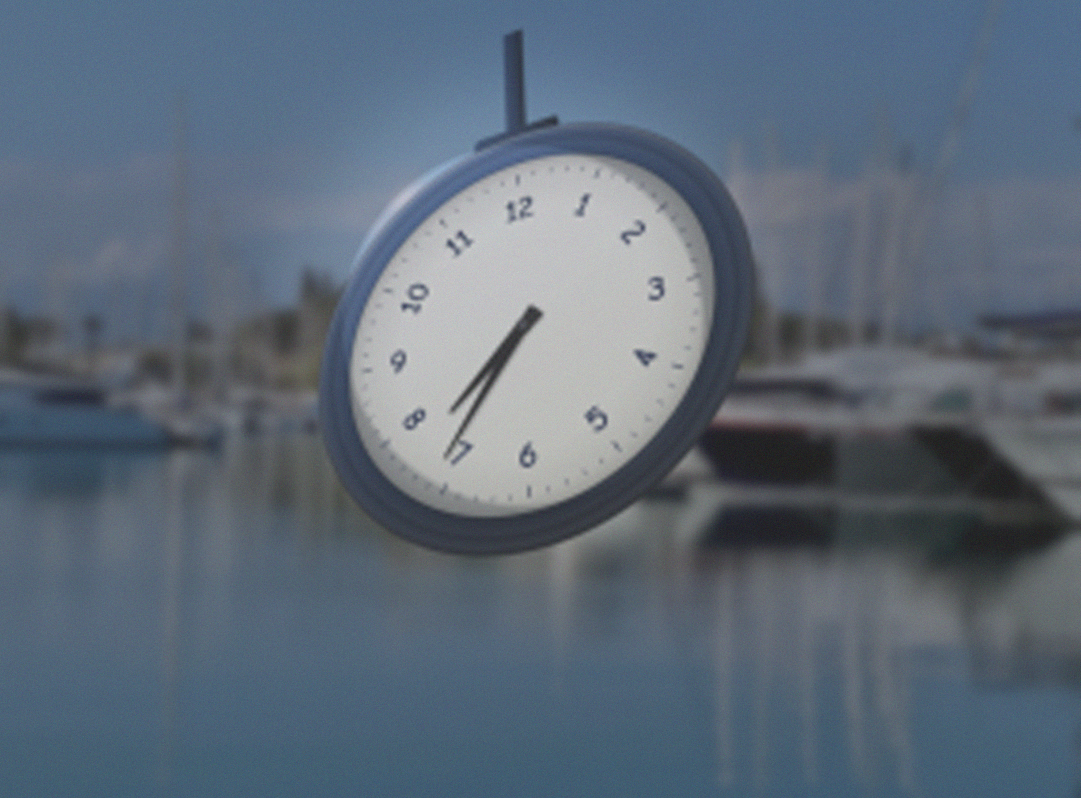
7,36
